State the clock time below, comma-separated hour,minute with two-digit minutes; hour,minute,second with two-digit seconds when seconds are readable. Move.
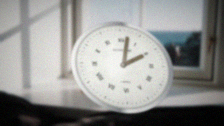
2,02
